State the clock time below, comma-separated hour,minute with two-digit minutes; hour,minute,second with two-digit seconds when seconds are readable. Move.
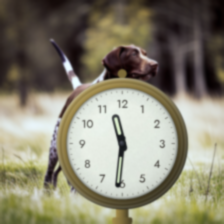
11,31
